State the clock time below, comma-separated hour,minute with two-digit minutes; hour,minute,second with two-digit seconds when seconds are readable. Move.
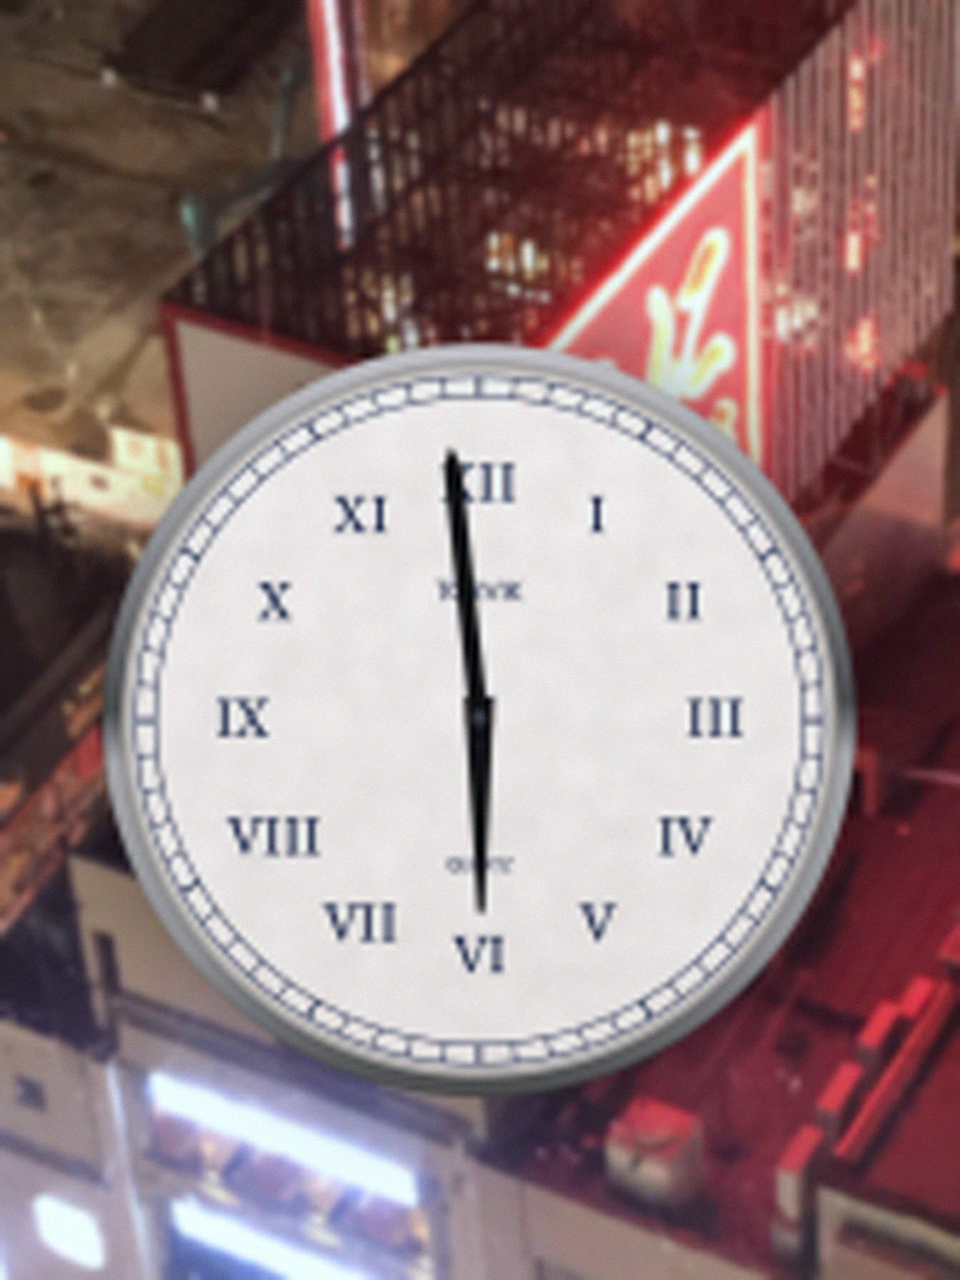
5,59
